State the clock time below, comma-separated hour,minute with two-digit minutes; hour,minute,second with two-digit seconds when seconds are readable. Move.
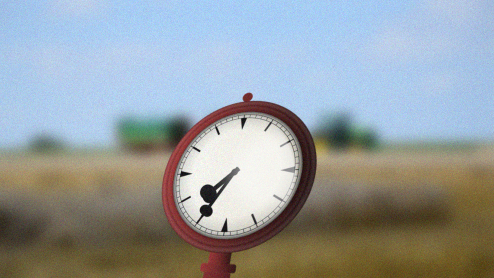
7,35
